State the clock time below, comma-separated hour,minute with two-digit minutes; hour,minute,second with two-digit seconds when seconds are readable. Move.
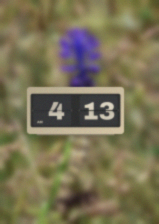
4,13
